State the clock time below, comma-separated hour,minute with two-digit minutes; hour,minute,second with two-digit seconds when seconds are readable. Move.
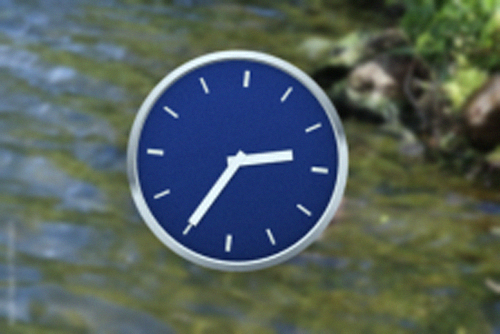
2,35
